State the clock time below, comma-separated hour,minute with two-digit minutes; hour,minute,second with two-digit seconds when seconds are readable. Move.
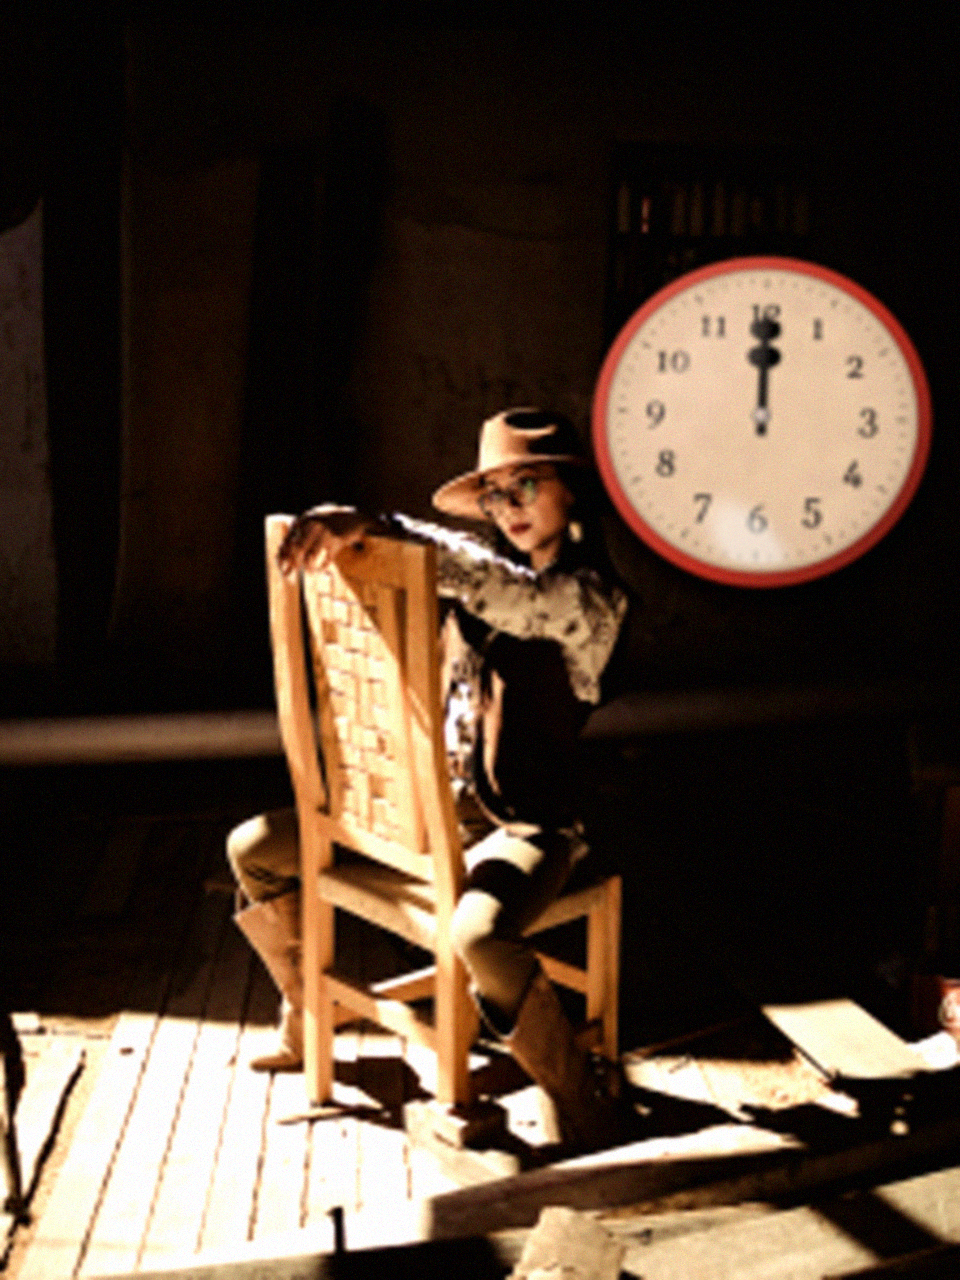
12,00
